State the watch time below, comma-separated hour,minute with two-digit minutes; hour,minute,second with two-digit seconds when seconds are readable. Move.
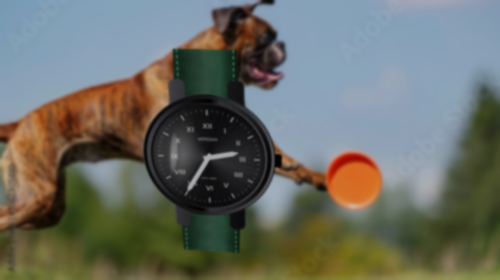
2,35
